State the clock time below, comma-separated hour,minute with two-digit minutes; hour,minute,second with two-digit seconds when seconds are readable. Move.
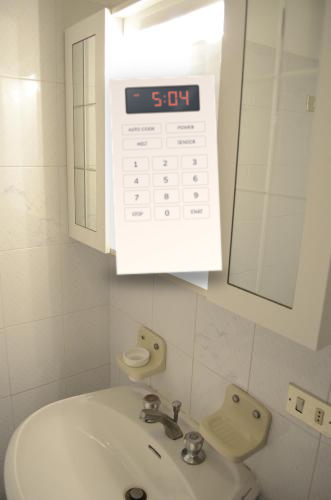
5,04
